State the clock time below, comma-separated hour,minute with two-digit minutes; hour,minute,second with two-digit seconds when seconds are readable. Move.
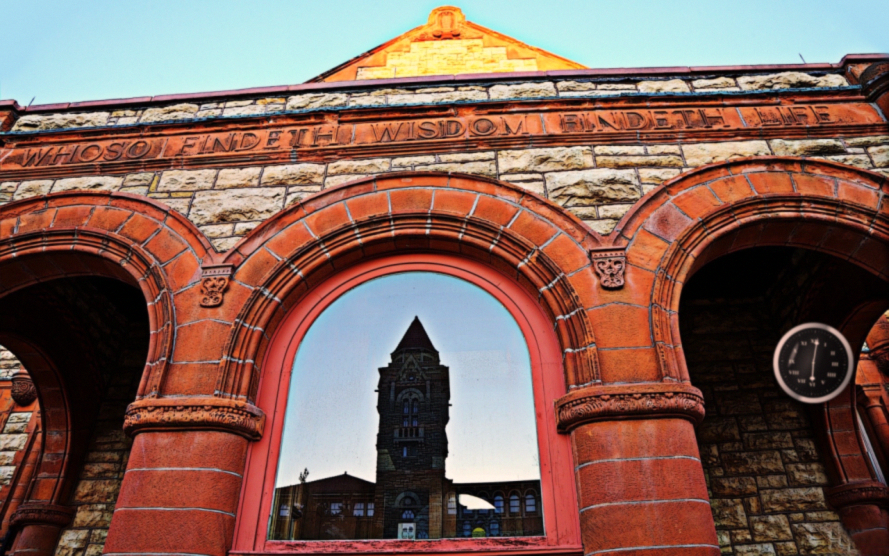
6,01
